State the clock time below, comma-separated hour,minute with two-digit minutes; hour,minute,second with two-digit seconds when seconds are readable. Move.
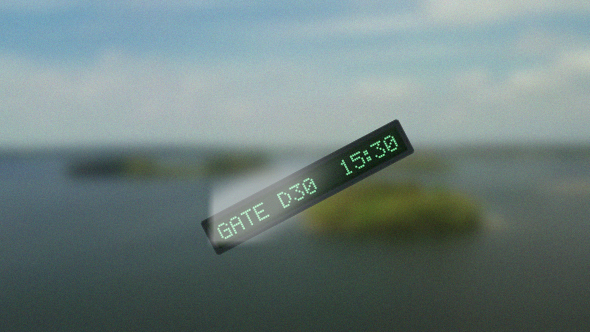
15,30
